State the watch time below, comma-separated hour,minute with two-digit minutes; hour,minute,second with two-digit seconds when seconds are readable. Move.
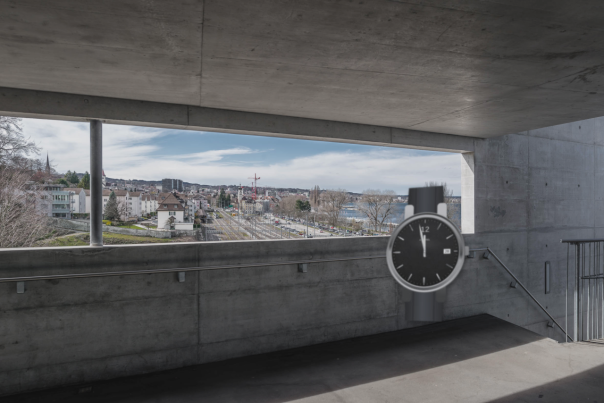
11,58
